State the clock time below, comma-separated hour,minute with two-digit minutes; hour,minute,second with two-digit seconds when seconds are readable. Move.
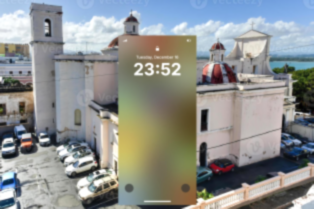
23,52
